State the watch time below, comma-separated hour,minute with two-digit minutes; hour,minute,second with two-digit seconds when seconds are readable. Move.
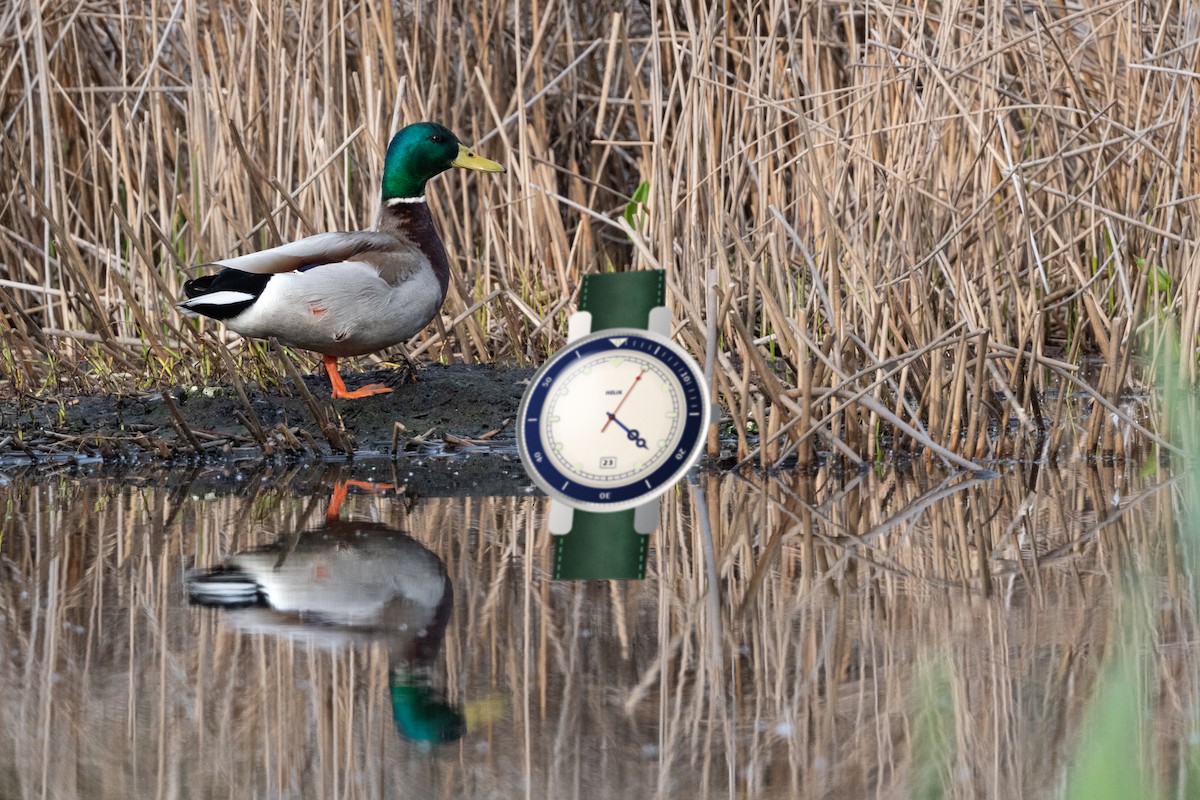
4,22,05
